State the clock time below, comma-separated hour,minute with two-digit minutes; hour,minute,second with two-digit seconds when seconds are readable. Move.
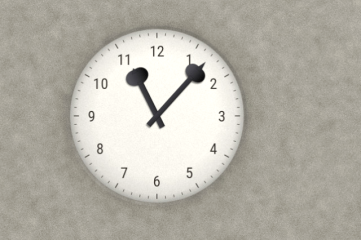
11,07
